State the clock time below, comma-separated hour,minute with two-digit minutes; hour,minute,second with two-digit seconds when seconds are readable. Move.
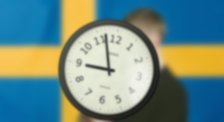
8,57
